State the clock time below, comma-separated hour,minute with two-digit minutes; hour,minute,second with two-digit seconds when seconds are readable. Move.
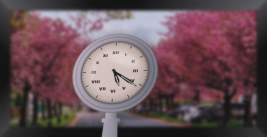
5,21
